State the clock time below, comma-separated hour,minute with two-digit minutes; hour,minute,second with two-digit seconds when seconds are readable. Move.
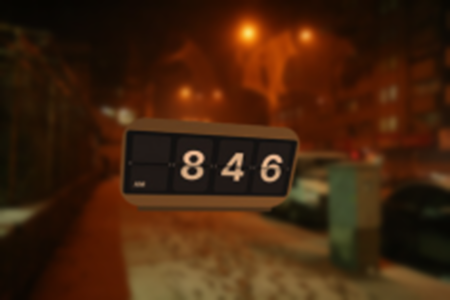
8,46
